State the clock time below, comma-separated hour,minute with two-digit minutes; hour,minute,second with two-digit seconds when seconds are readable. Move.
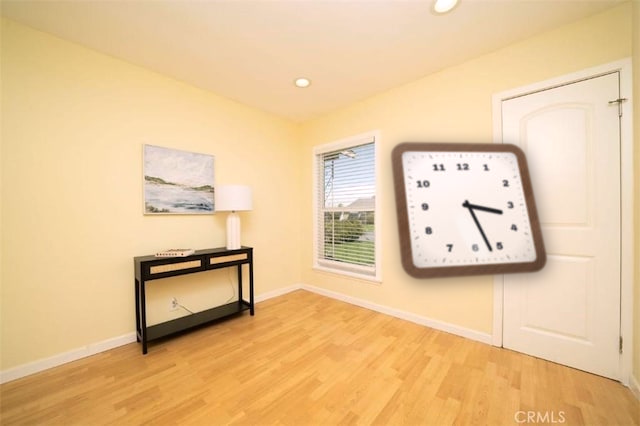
3,27
